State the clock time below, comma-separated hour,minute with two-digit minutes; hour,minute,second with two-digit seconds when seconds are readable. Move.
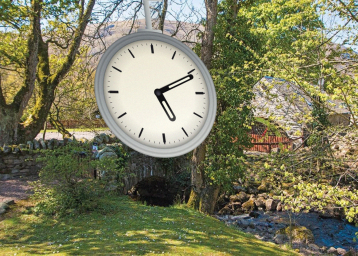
5,11
